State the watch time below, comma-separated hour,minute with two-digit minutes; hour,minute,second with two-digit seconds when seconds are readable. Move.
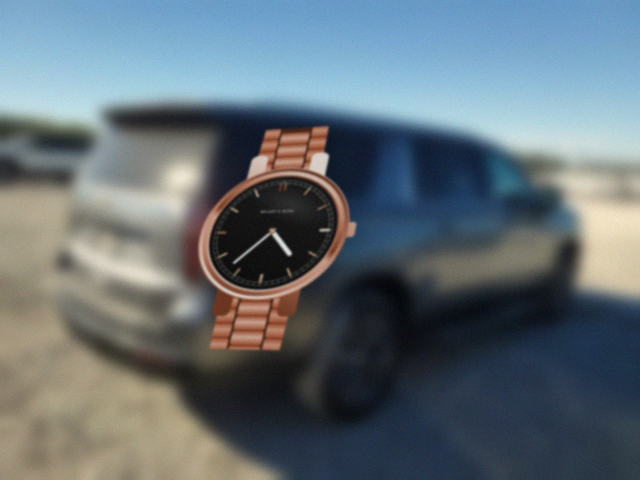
4,37
